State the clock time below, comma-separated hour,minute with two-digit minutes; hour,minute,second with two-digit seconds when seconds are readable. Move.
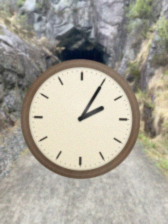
2,05
